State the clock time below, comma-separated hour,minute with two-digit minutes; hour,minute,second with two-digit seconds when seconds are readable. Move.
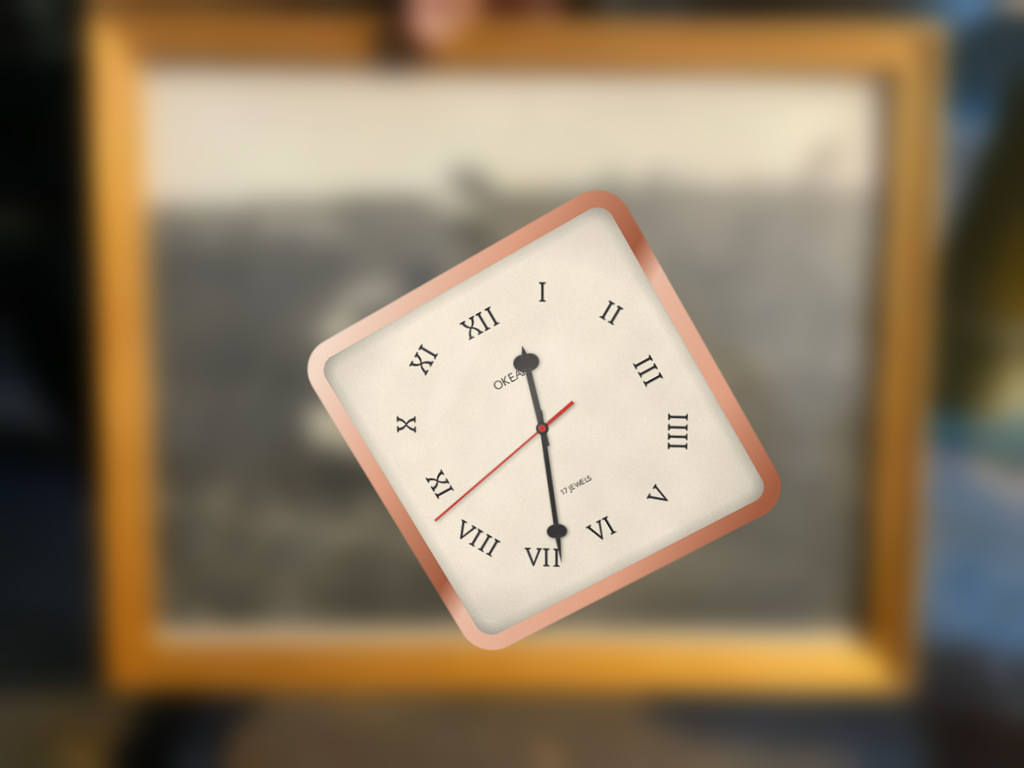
12,33,43
